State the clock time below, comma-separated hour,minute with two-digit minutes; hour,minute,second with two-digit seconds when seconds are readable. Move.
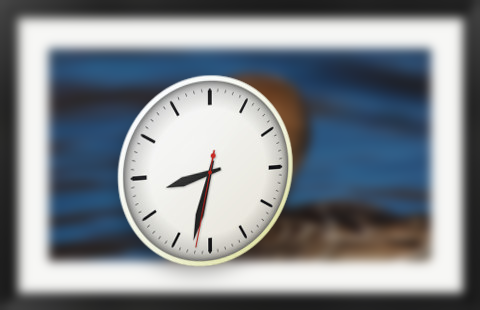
8,32,32
